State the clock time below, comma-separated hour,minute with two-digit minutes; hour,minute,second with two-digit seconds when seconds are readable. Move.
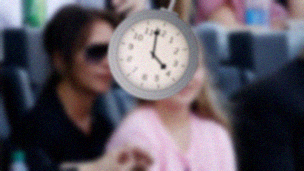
3,58
